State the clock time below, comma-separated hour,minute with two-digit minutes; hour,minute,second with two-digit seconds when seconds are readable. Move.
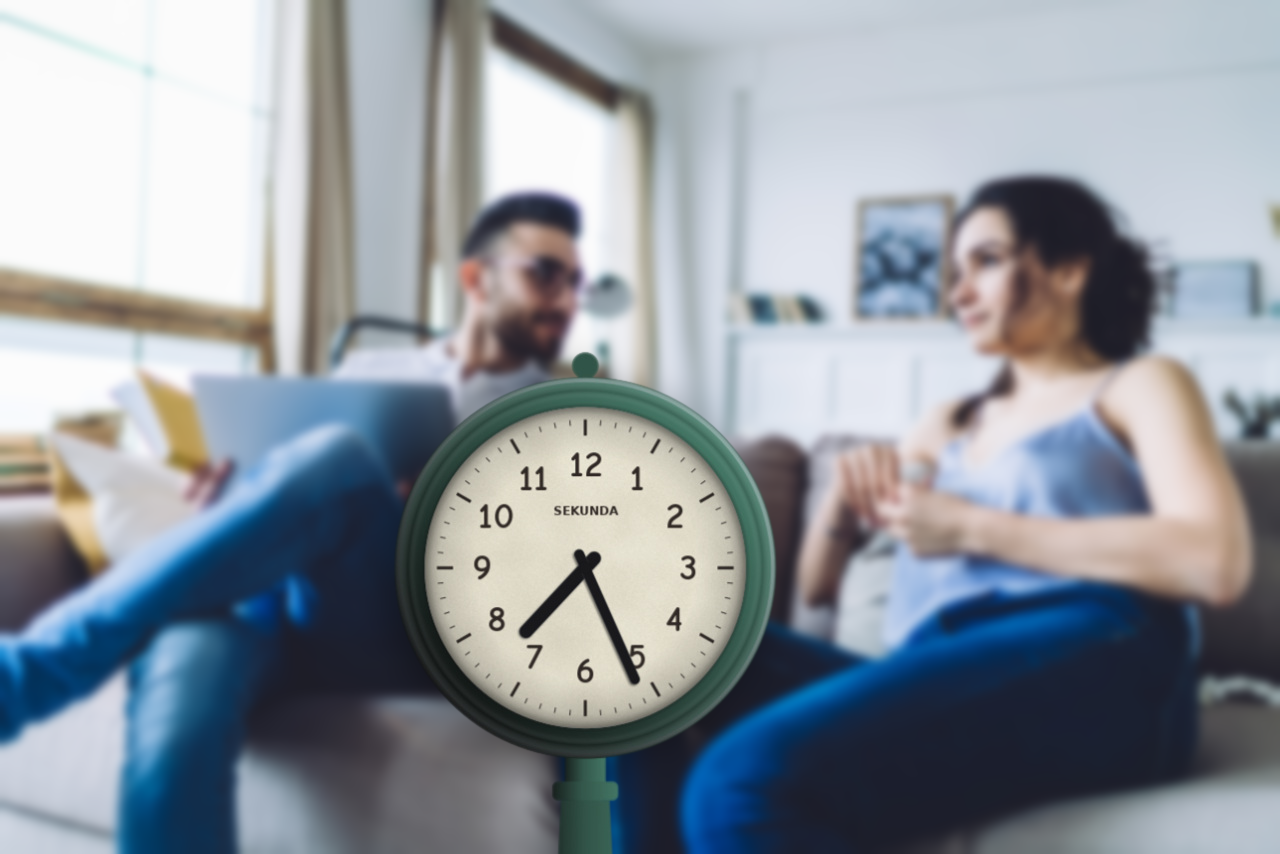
7,26
